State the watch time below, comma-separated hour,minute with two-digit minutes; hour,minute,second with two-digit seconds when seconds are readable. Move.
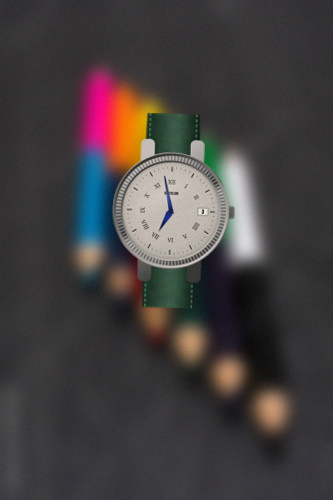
6,58
